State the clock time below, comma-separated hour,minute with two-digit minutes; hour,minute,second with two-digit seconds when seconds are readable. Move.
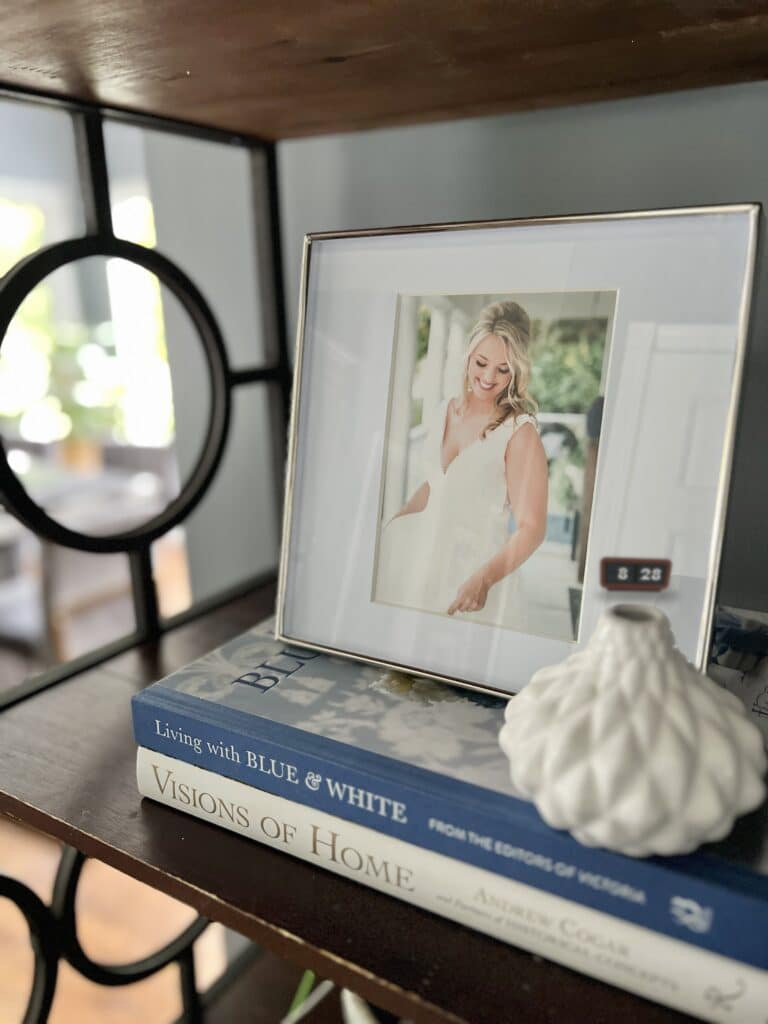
8,28
